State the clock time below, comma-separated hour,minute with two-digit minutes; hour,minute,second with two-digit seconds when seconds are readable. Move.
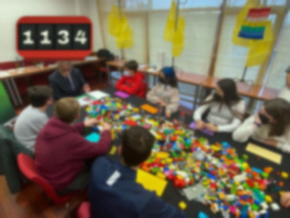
11,34
